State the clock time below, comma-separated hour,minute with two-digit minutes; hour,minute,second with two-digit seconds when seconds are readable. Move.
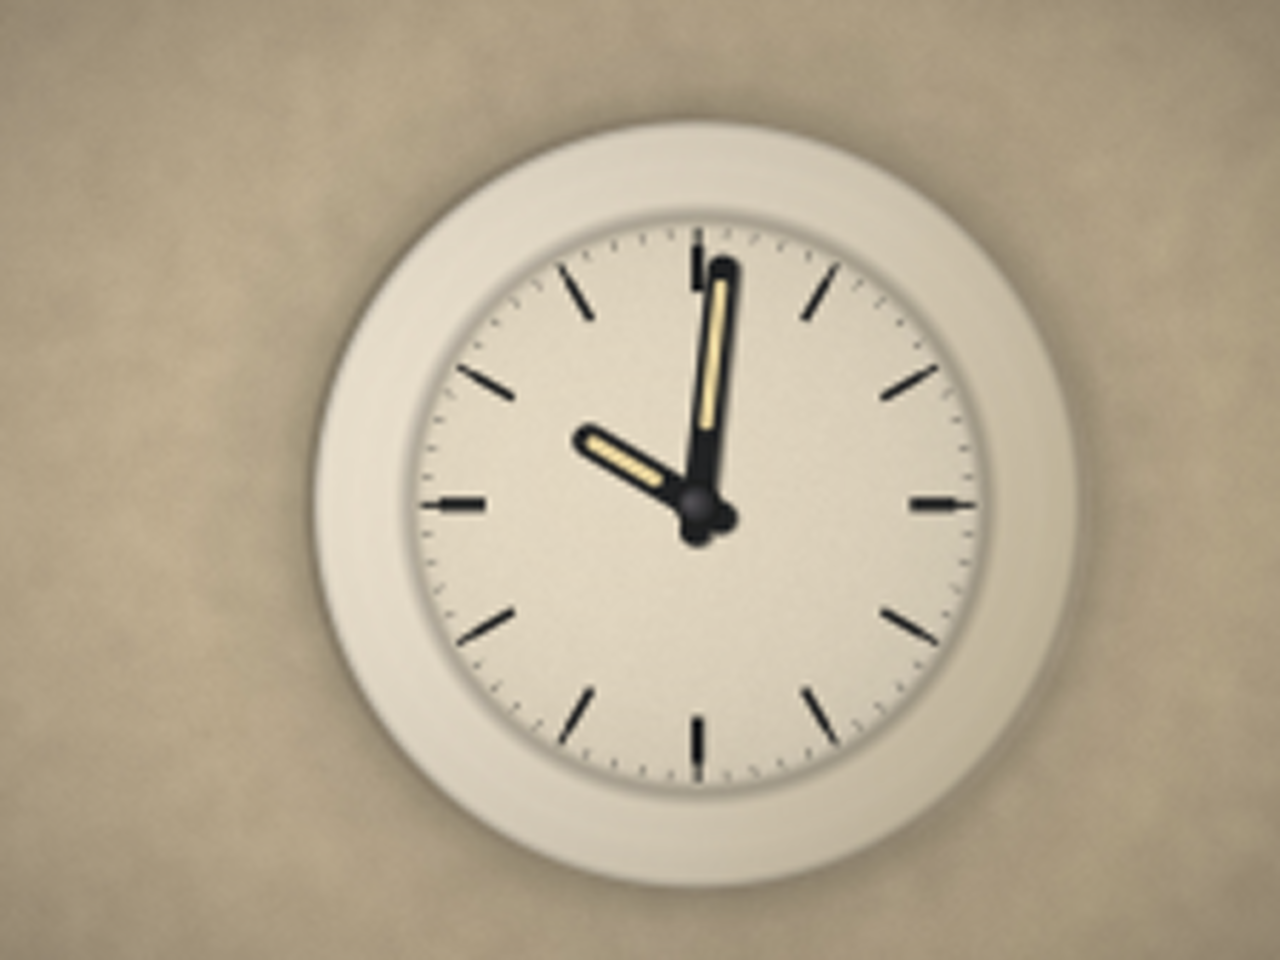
10,01
